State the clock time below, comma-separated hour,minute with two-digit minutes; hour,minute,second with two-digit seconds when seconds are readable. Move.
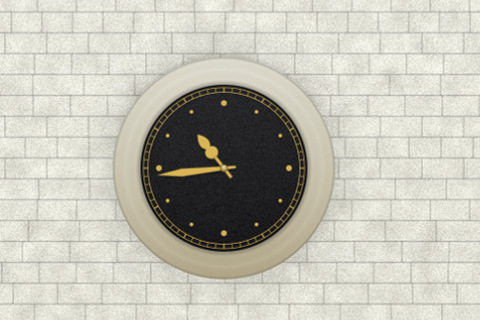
10,44
